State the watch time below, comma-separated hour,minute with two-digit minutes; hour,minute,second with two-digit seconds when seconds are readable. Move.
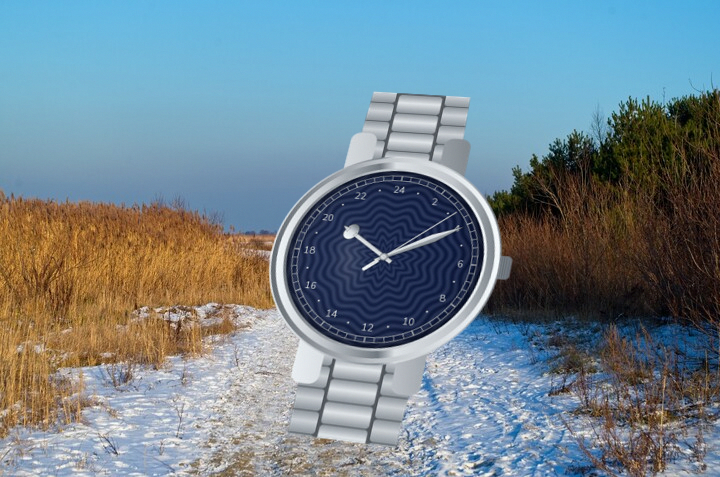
20,10,08
